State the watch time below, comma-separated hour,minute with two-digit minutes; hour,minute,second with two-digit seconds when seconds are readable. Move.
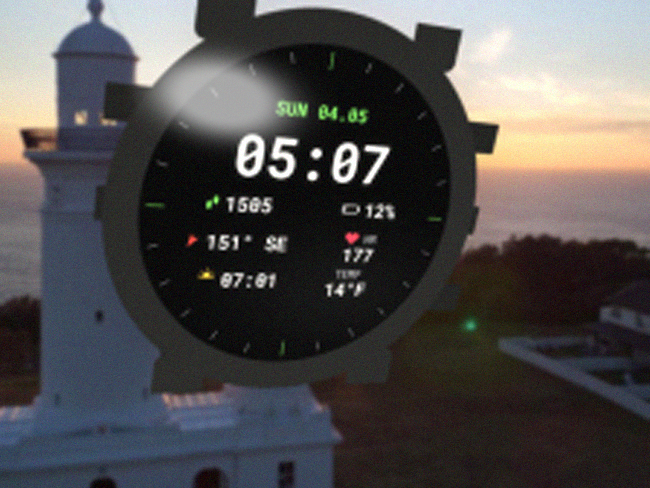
5,07
